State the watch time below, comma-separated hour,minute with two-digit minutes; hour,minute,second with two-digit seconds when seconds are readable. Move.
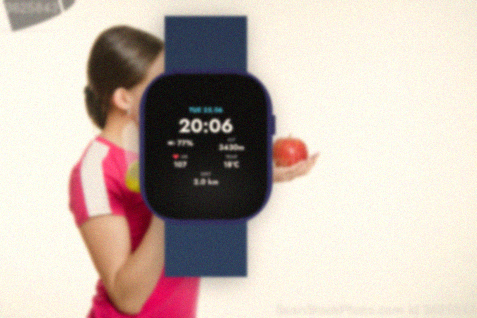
20,06
